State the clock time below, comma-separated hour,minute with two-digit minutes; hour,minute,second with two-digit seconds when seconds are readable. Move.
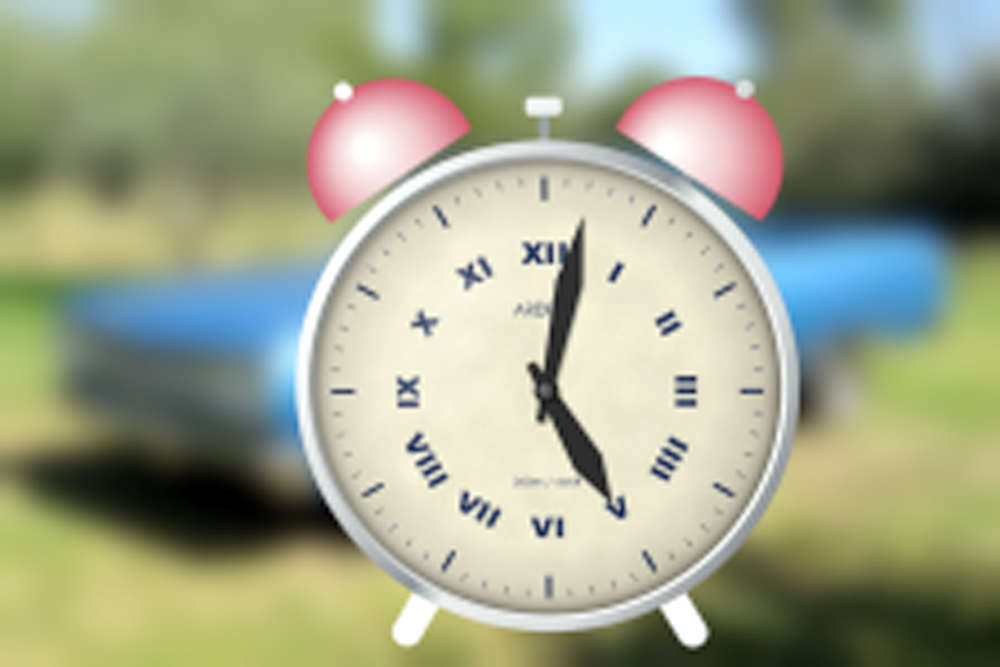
5,02
